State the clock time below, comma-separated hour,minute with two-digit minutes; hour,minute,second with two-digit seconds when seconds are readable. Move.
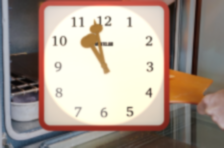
10,58
